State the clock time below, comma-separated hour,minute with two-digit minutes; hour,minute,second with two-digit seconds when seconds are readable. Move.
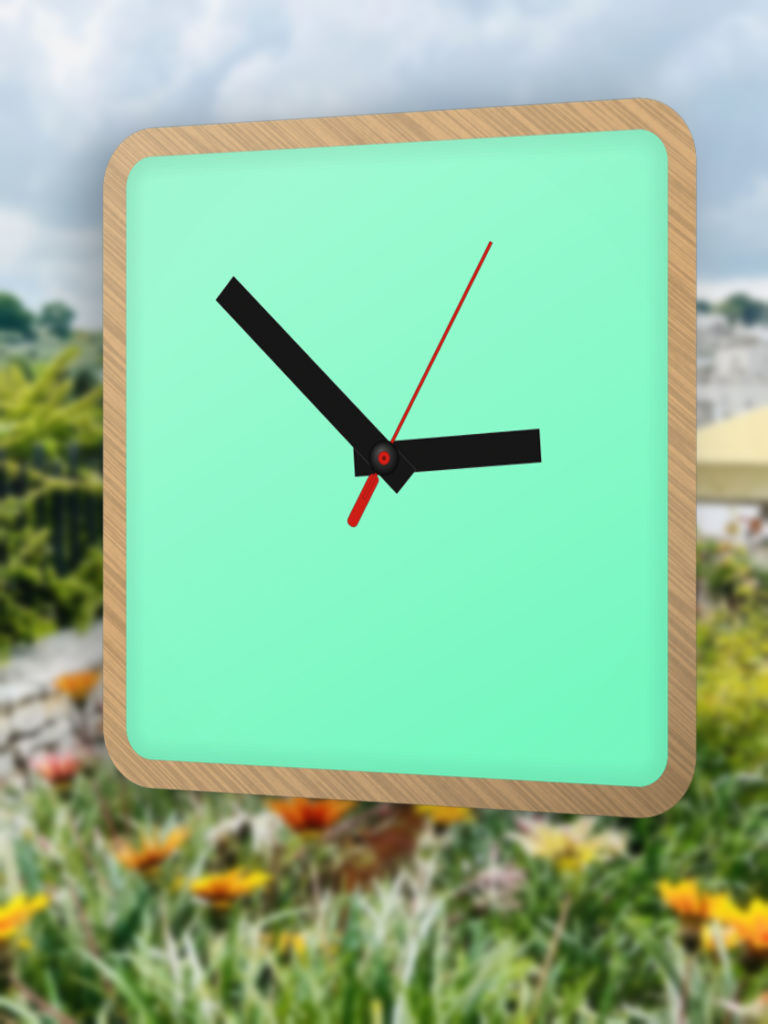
2,52,05
